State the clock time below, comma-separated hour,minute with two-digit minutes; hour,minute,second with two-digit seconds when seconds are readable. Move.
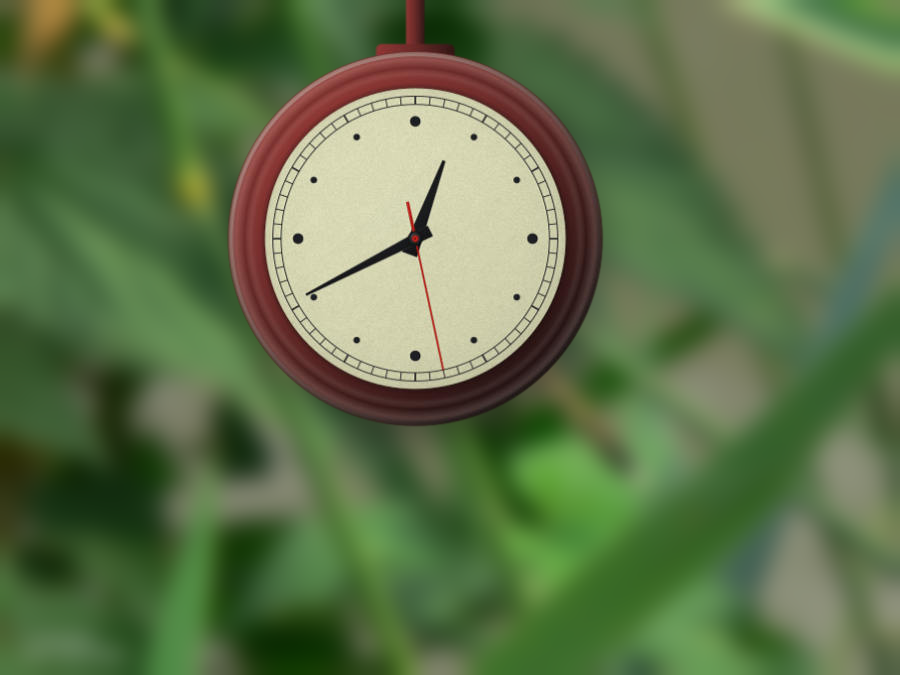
12,40,28
